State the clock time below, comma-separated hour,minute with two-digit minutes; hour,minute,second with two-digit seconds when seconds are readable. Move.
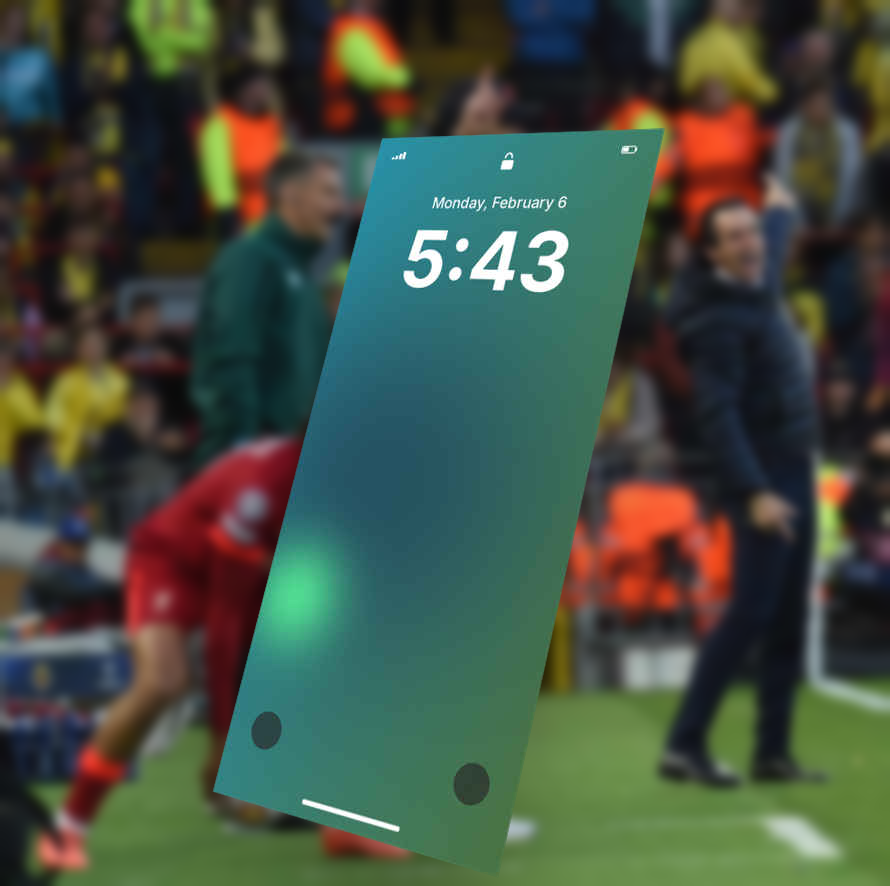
5,43
